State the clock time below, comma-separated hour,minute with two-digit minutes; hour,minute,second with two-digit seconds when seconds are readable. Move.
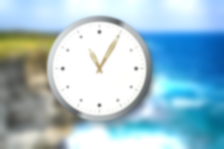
11,05
